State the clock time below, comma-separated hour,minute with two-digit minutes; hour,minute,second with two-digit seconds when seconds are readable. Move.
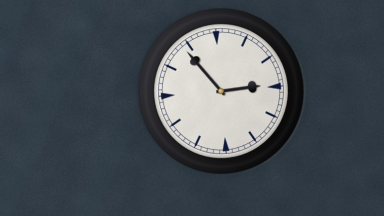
2,54
